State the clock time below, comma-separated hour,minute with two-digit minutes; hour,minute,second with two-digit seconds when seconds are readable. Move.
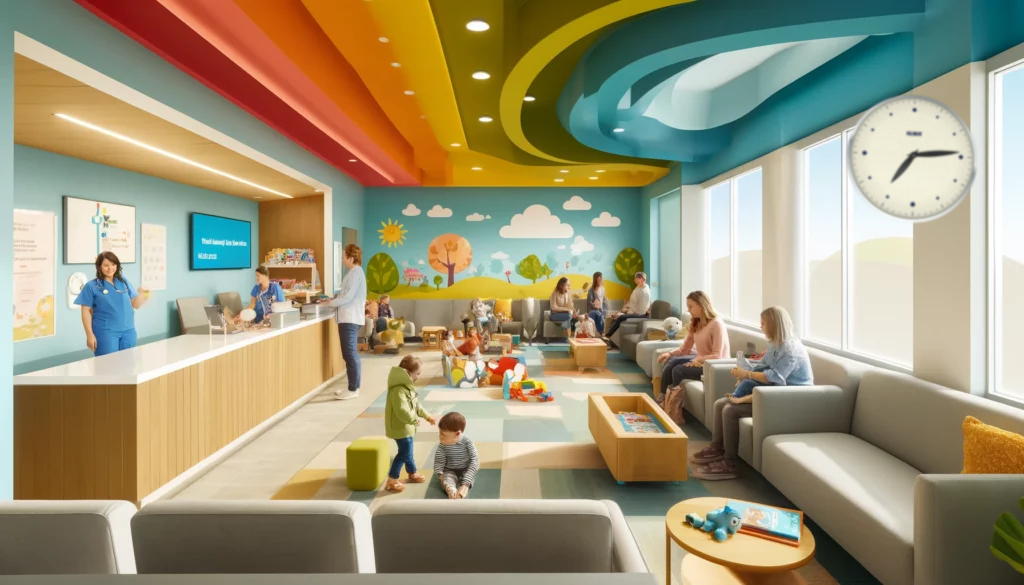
7,14
